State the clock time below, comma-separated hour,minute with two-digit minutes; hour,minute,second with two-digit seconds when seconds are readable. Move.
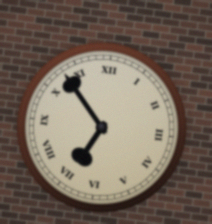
6,53
